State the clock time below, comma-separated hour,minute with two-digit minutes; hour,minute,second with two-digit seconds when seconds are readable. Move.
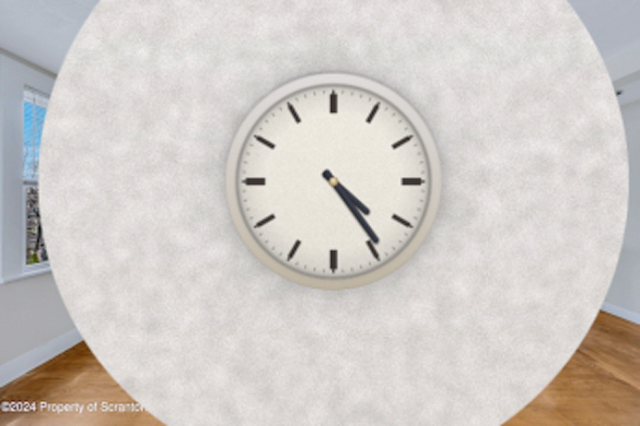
4,24
